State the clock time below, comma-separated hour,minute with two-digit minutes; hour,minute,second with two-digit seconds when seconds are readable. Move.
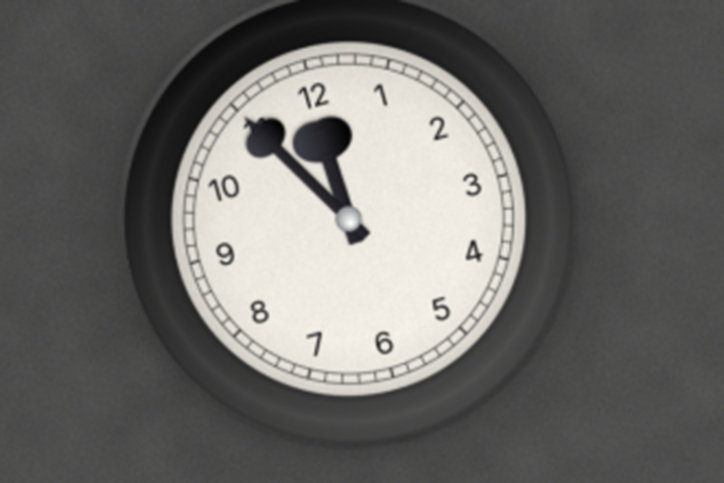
11,55
